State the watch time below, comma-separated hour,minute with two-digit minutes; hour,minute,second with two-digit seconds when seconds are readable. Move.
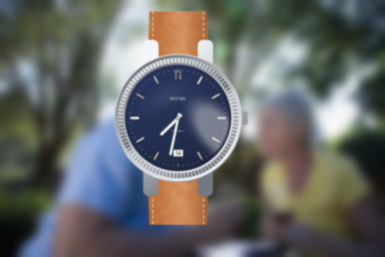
7,32
